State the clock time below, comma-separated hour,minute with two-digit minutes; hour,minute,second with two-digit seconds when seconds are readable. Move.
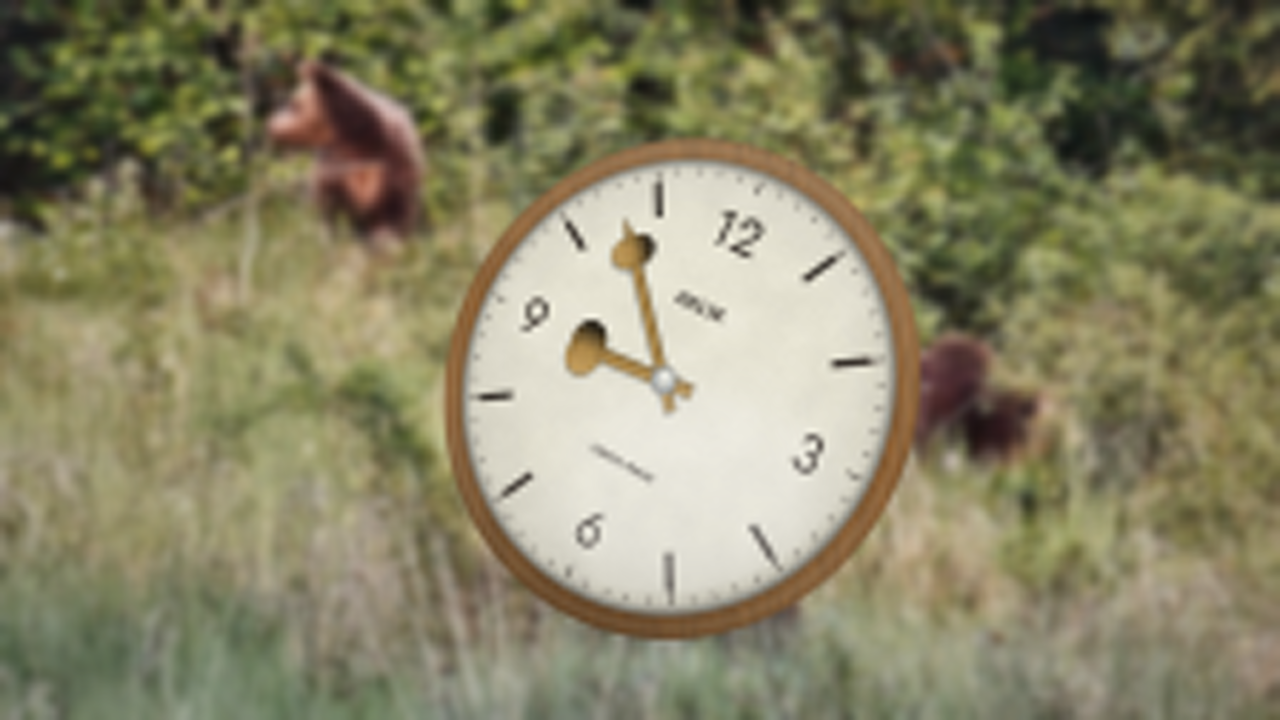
8,53
